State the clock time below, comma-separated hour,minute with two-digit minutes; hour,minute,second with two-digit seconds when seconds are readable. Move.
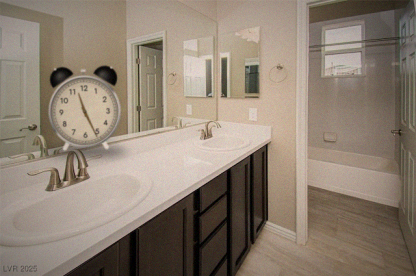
11,26
